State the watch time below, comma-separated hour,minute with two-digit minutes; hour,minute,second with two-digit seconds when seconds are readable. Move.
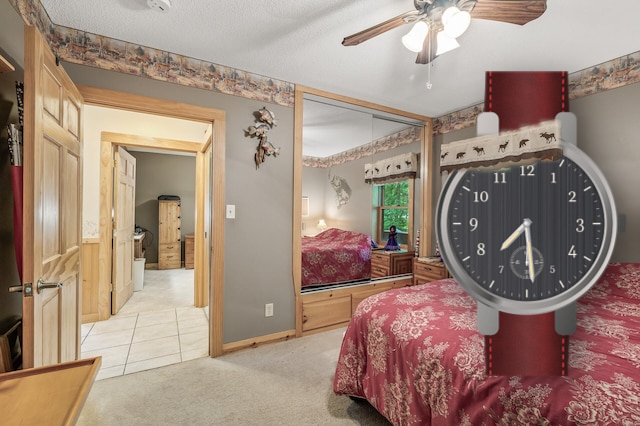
7,29
